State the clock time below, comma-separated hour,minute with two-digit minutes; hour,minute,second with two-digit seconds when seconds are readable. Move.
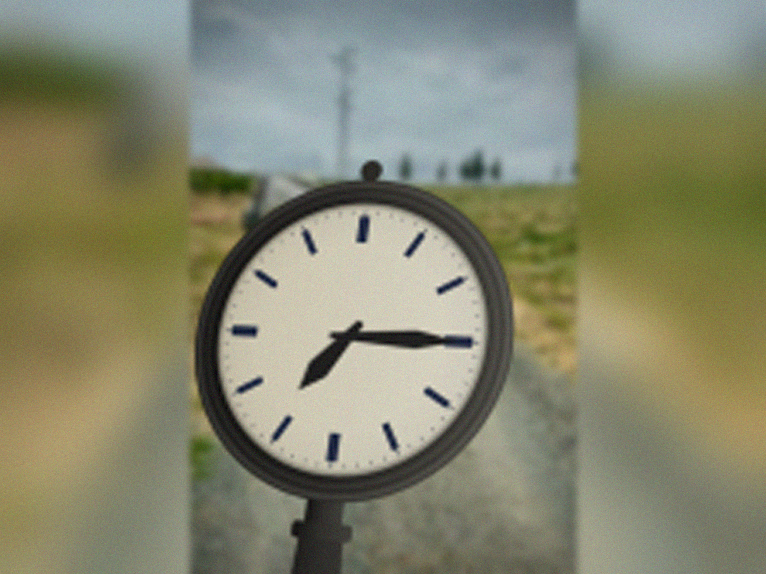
7,15
